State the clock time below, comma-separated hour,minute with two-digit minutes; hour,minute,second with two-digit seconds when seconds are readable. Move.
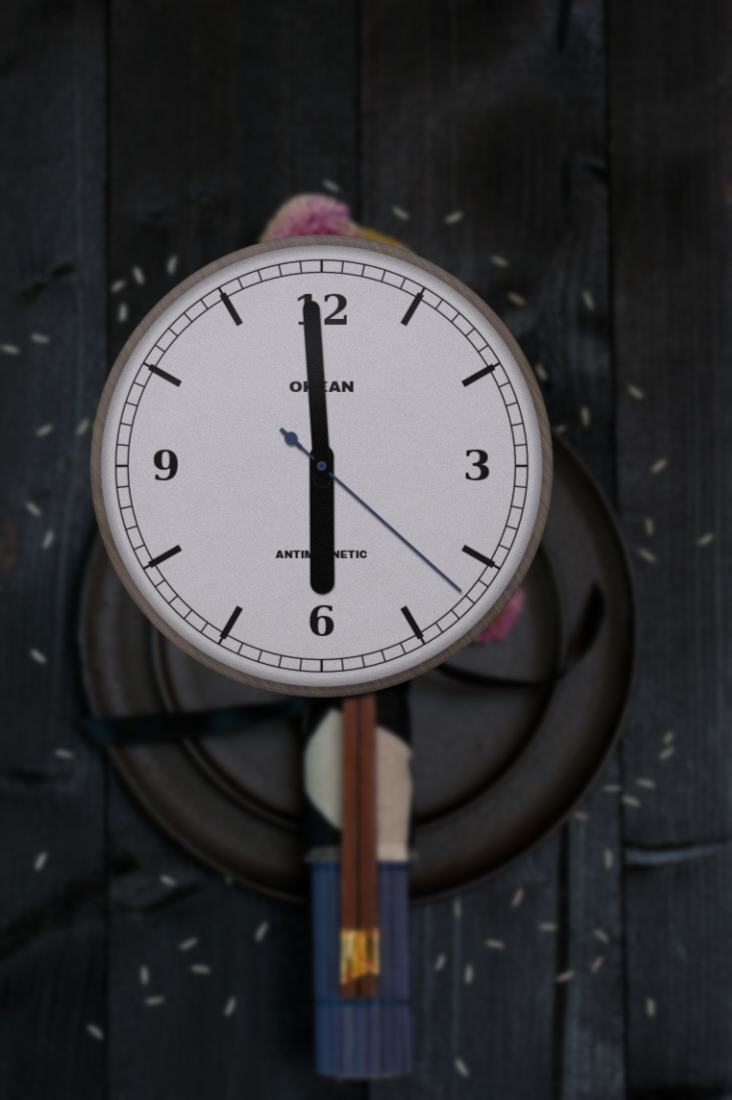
5,59,22
